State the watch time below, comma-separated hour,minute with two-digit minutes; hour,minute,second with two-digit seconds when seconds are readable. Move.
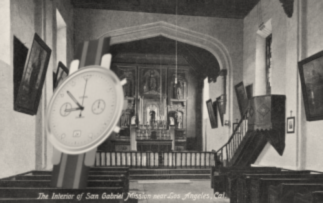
8,52
